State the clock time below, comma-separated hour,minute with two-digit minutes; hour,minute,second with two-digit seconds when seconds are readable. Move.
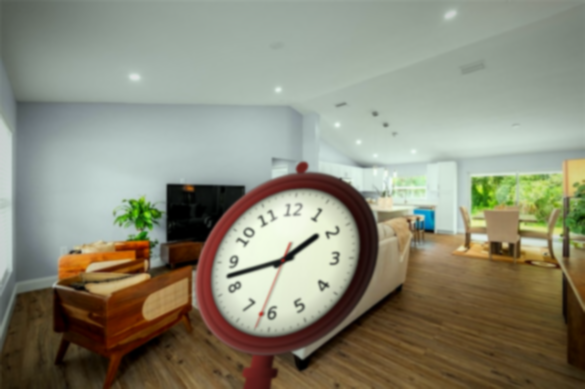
1,42,32
